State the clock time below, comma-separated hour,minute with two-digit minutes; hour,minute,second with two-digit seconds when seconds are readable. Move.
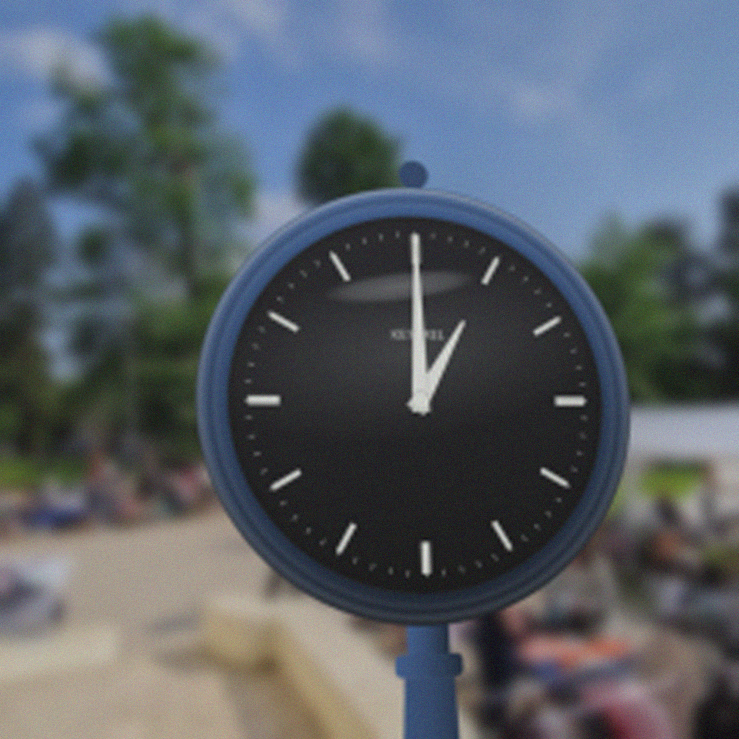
1,00
